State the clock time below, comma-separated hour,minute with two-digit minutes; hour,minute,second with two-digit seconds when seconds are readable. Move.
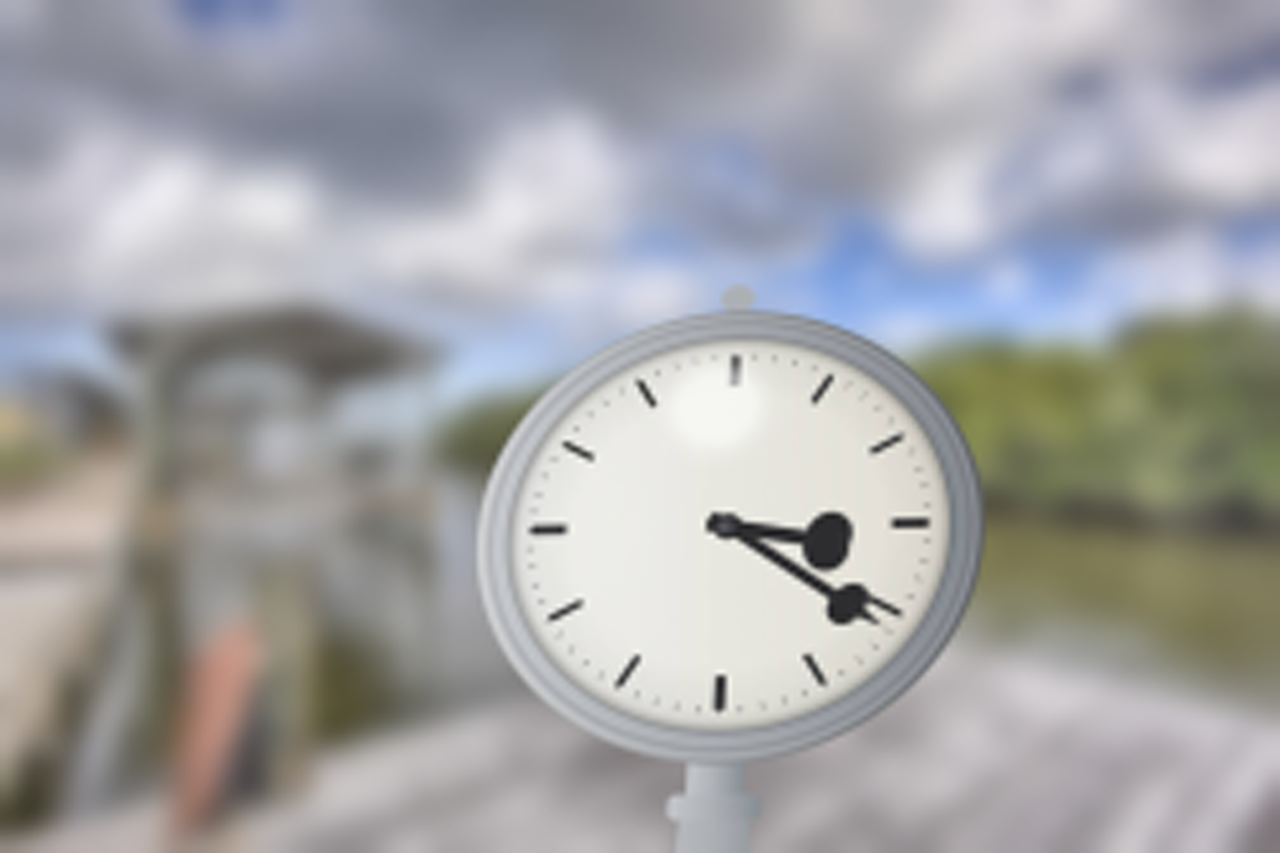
3,21
